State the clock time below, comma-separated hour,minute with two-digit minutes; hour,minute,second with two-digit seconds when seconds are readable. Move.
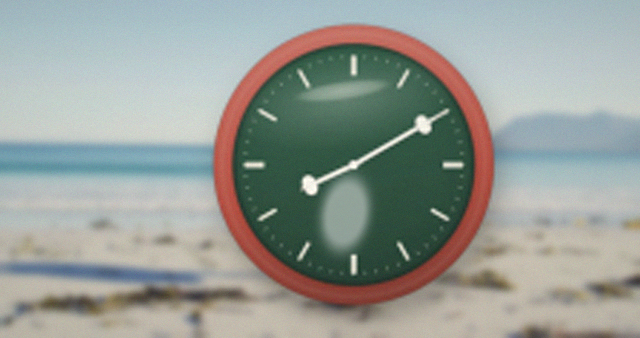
8,10
